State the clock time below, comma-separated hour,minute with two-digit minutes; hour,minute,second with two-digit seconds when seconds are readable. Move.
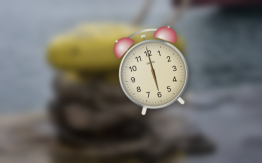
6,00
